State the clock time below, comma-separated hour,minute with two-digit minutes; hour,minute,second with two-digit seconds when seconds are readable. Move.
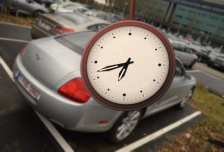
6,42
